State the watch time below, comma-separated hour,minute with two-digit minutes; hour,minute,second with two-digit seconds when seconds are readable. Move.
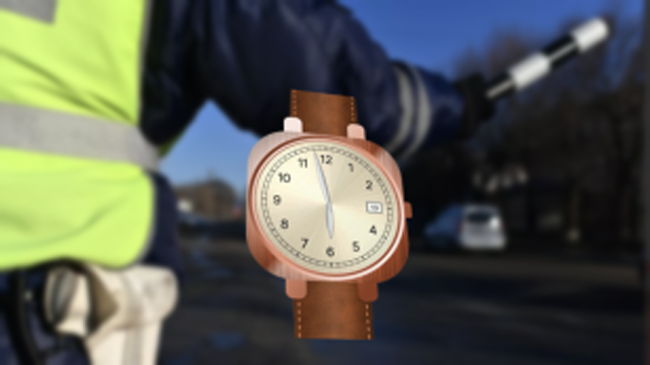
5,58
